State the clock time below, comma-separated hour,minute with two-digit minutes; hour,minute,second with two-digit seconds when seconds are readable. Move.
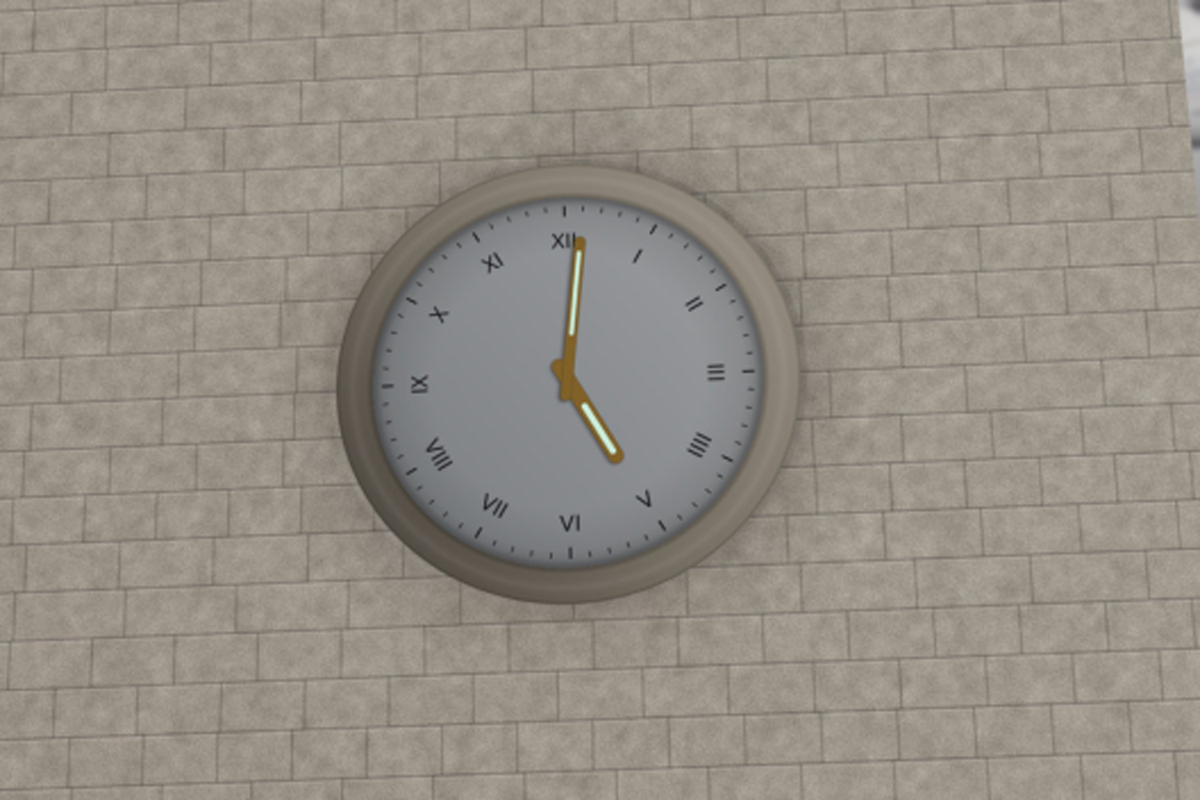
5,01
